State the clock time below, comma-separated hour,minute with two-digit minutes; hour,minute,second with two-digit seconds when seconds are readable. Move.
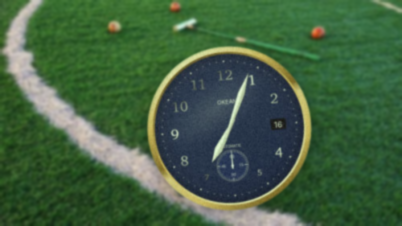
7,04
